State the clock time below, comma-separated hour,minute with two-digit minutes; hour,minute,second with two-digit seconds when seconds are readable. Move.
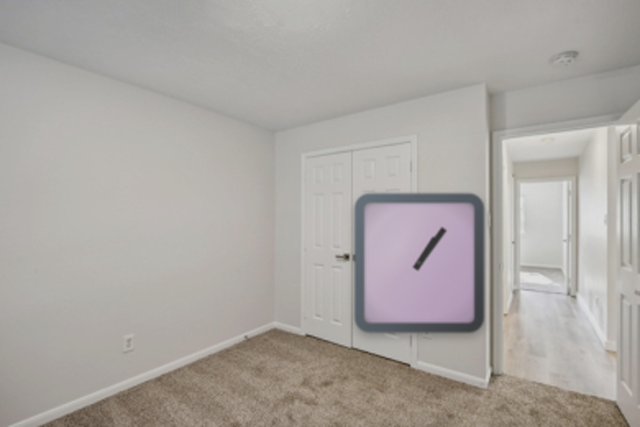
1,06
